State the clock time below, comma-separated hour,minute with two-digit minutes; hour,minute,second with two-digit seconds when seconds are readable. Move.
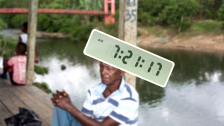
7,21,17
